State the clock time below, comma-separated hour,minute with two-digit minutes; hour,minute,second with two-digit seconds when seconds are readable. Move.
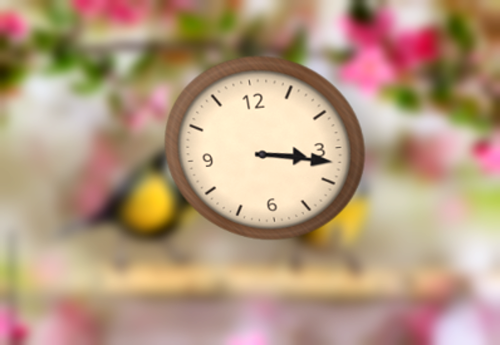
3,17
